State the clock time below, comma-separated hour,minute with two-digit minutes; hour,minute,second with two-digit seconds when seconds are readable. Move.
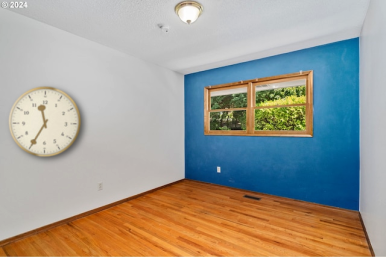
11,35
